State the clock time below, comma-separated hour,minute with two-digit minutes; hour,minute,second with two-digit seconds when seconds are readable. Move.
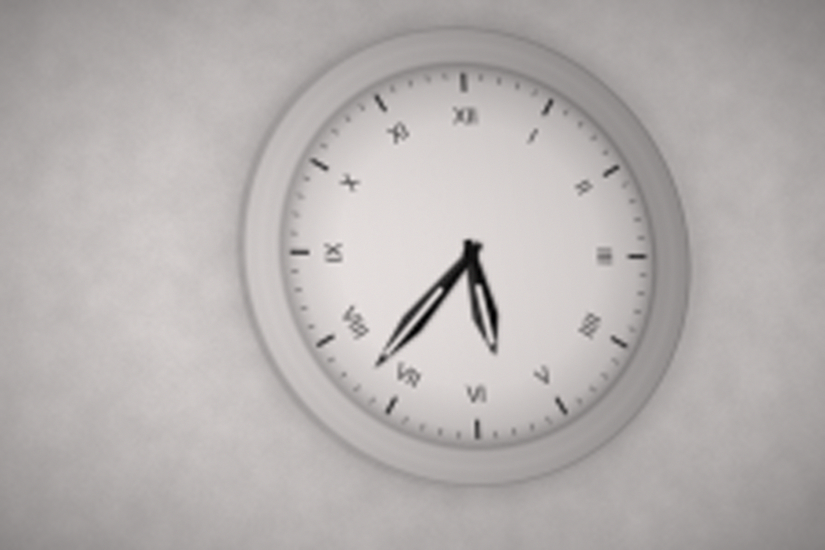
5,37
